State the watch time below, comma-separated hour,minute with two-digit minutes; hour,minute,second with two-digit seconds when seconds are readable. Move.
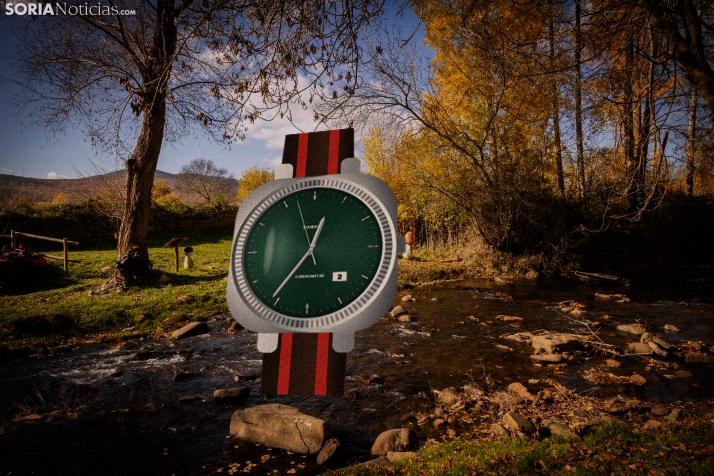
12,35,57
